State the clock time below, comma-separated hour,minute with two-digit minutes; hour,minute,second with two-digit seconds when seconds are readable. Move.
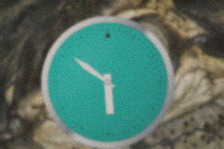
5,51
